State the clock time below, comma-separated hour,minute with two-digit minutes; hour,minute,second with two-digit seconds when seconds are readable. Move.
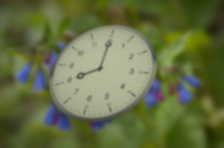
8,00
